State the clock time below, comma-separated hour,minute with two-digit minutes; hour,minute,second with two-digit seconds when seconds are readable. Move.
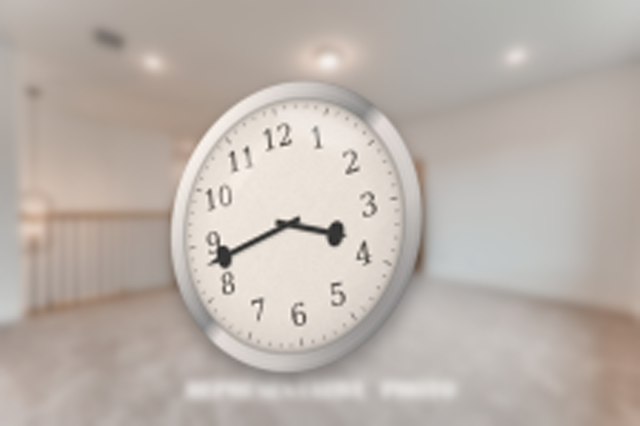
3,43
